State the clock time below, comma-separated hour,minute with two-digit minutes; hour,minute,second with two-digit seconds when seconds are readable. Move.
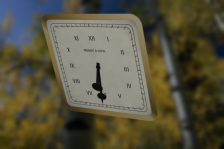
6,31
